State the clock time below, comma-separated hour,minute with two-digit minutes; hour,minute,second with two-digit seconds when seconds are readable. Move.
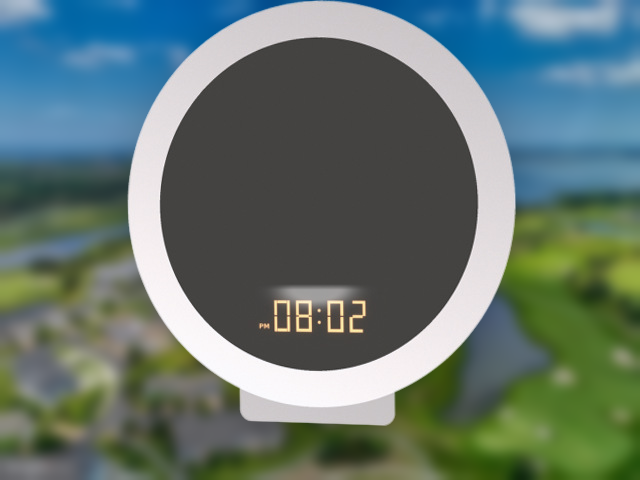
8,02
